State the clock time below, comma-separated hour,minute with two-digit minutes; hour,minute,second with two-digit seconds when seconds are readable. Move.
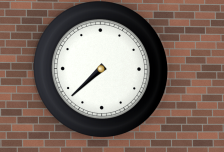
7,38
